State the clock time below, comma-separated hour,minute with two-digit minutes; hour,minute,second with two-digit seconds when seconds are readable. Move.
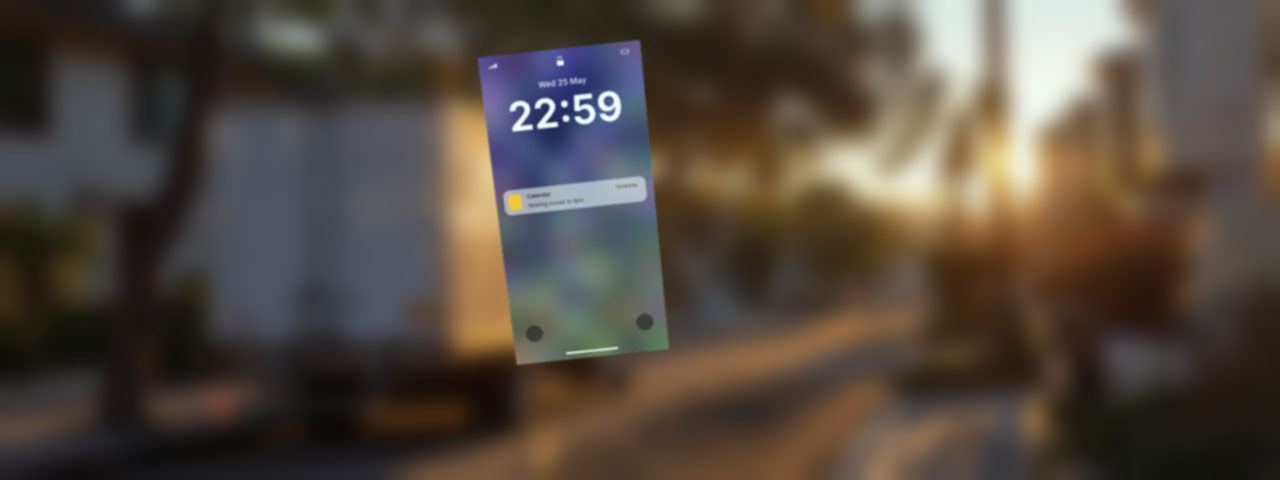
22,59
